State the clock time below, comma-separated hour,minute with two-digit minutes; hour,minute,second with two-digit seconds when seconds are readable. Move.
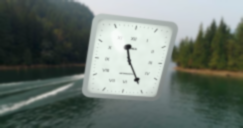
11,25
